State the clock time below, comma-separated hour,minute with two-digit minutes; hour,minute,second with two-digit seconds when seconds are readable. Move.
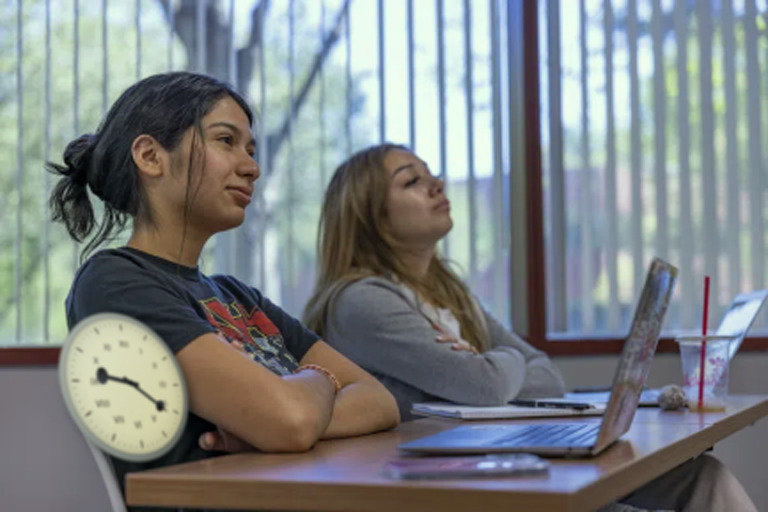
9,21
